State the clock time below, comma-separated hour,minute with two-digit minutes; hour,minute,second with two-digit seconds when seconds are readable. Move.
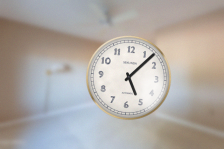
5,07
